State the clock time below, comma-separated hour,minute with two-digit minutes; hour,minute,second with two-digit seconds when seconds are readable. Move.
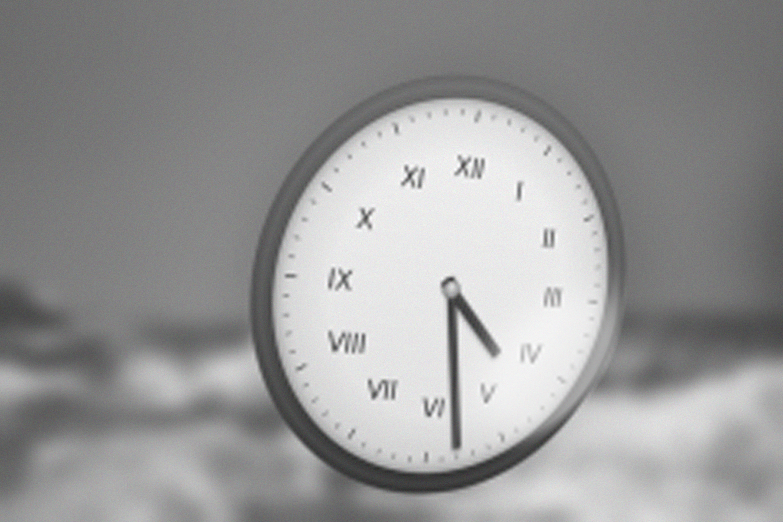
4,28
